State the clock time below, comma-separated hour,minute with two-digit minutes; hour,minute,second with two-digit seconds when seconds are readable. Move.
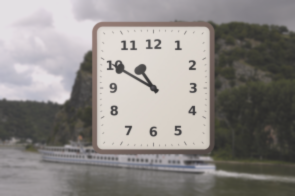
10,50
